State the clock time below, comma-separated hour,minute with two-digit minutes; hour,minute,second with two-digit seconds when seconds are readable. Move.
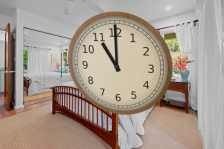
11,00
